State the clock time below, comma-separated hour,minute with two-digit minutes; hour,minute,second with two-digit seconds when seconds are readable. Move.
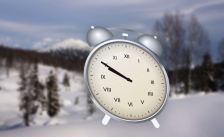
9,50
